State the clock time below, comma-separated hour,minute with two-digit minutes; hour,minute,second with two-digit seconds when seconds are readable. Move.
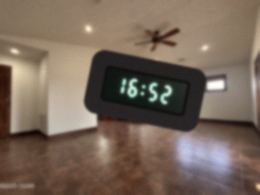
16,52
